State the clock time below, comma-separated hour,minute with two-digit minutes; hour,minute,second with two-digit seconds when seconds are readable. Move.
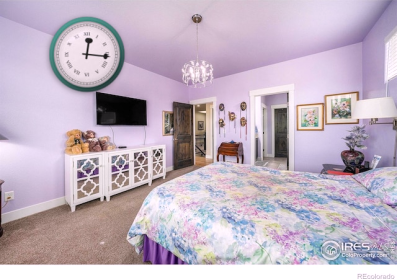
12,16
